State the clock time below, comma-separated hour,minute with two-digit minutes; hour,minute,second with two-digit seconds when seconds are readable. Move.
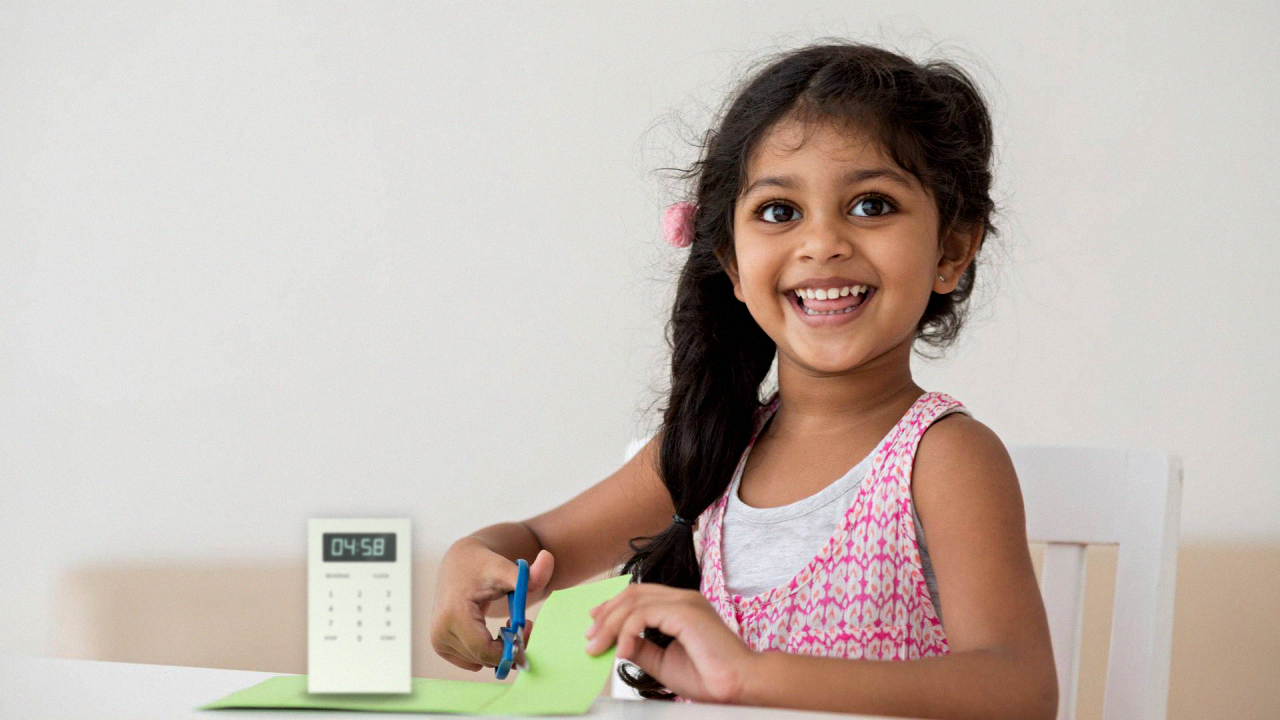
4,58
